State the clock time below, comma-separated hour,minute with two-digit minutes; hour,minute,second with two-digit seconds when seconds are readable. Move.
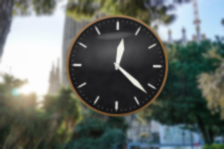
12,22
